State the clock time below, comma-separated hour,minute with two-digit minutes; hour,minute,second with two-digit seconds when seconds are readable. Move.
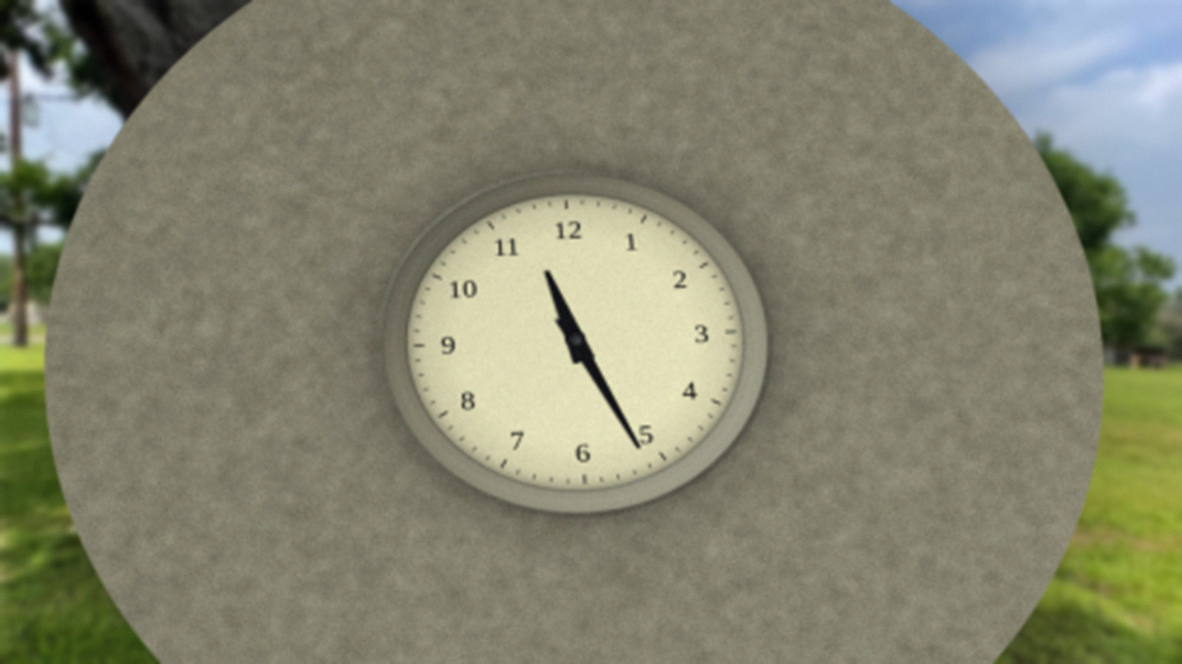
11,26
